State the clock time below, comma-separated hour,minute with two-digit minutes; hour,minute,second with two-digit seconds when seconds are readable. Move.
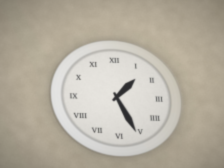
1,26
